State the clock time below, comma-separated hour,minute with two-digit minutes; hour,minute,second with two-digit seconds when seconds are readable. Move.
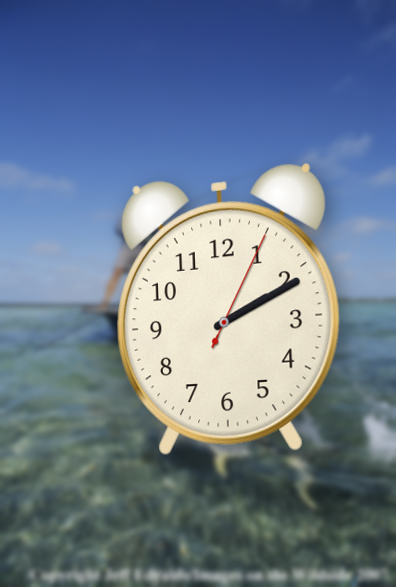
2,11,05
